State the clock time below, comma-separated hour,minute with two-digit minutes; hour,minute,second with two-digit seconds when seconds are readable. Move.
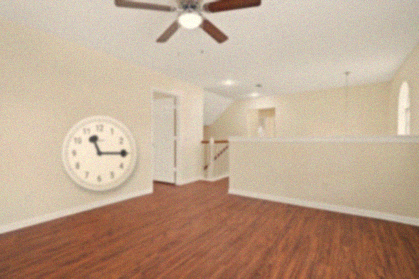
11,15
